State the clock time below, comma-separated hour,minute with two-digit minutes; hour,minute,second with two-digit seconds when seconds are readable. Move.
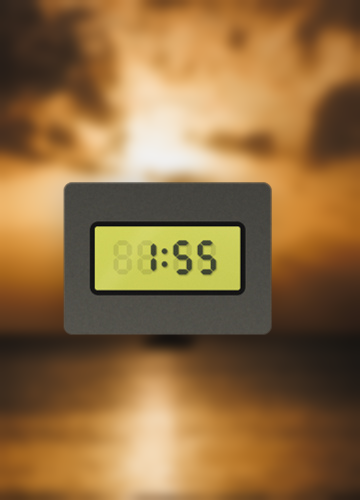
1,55
